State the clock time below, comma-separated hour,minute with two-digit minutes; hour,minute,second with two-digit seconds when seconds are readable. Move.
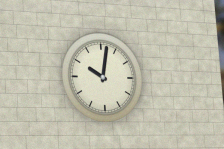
10,02
